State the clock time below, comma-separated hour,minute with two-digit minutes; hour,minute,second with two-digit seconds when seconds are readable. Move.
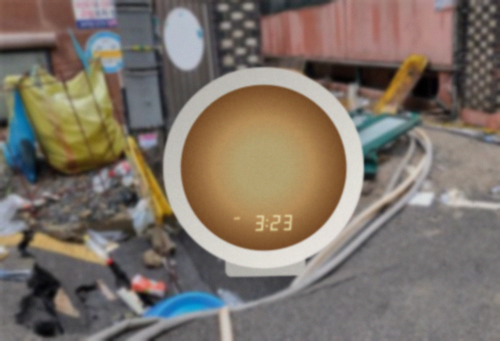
3,23
